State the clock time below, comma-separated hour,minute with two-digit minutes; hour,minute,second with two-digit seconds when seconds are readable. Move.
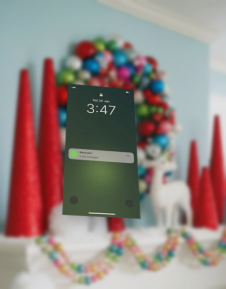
3,47
